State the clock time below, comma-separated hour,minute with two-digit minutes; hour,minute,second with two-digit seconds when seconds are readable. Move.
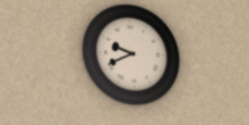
9,41
